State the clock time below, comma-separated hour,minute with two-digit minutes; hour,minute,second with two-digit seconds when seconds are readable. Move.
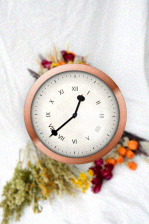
12,38
